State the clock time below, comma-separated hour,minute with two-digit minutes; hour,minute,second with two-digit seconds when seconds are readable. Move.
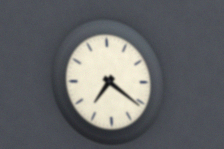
7,21
